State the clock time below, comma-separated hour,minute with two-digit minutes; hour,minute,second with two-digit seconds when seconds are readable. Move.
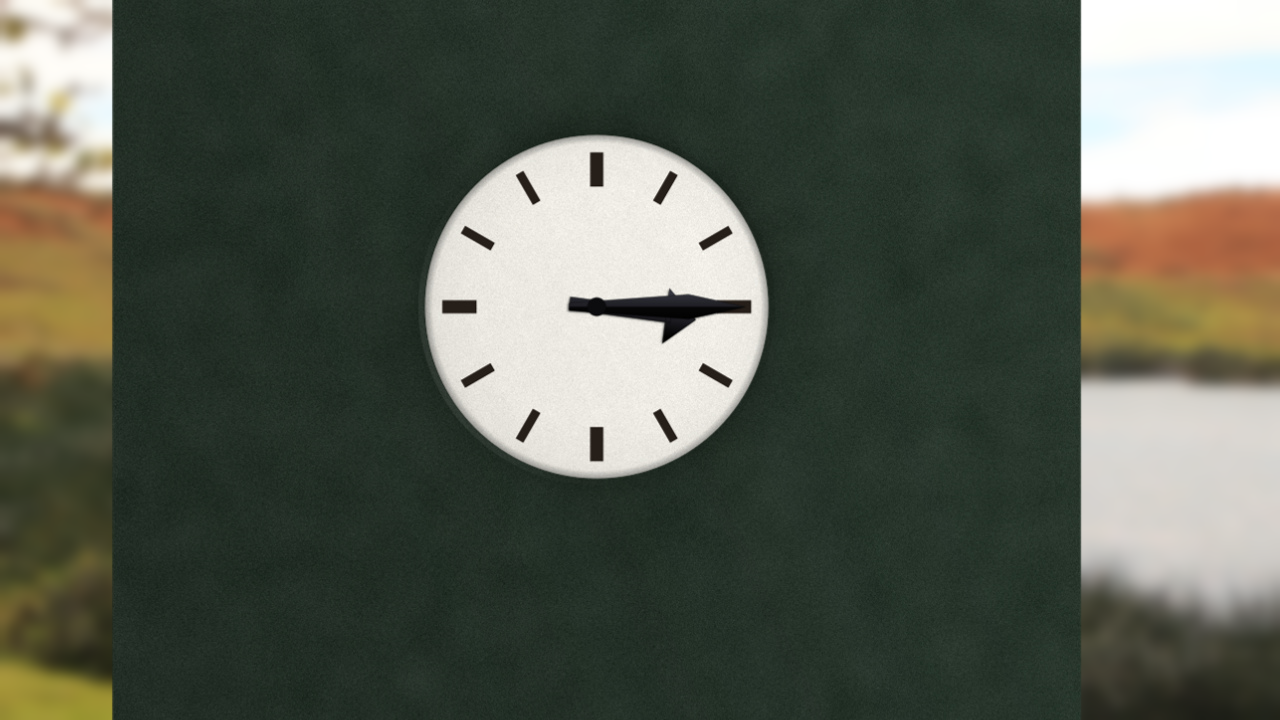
3,15
